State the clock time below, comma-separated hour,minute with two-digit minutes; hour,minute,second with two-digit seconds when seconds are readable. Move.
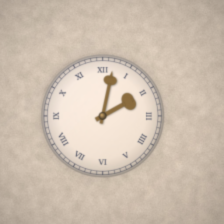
2,02
